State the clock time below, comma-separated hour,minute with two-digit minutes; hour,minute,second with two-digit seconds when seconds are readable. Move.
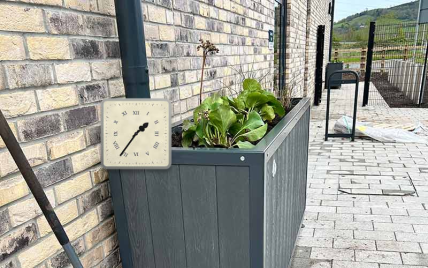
1,36
